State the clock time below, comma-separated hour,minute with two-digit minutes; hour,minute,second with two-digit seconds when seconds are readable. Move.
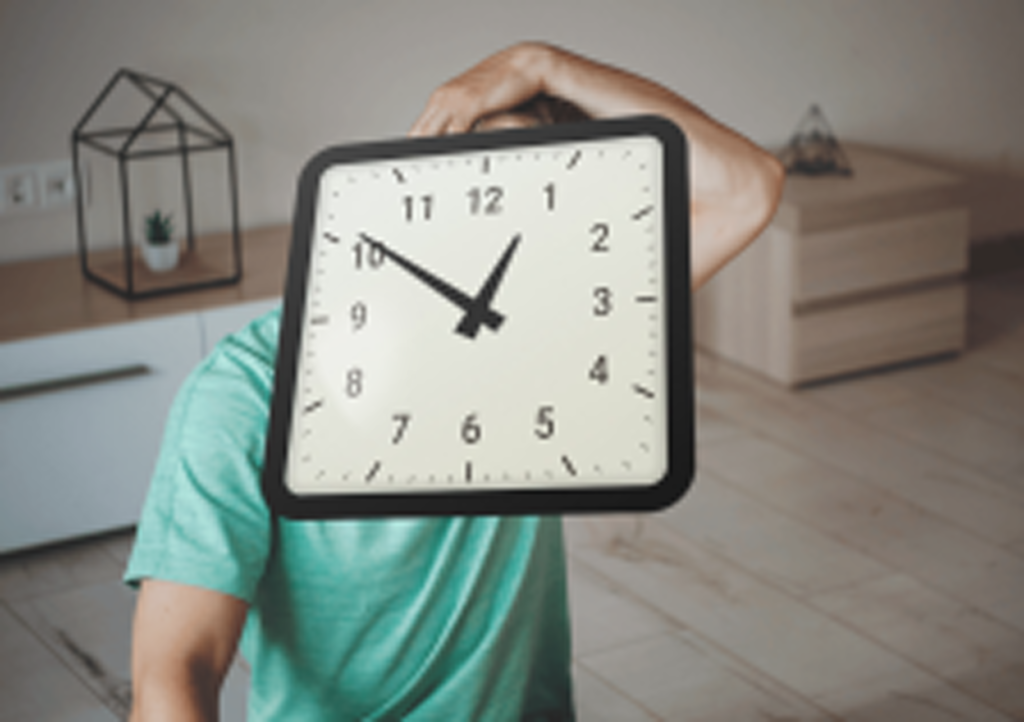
12,51
